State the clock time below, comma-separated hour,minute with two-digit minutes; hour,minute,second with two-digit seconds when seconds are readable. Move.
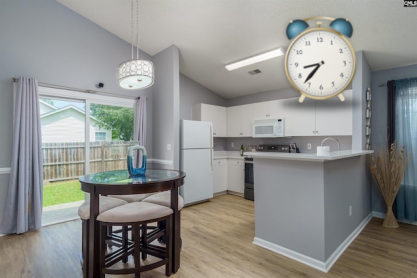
8,37
